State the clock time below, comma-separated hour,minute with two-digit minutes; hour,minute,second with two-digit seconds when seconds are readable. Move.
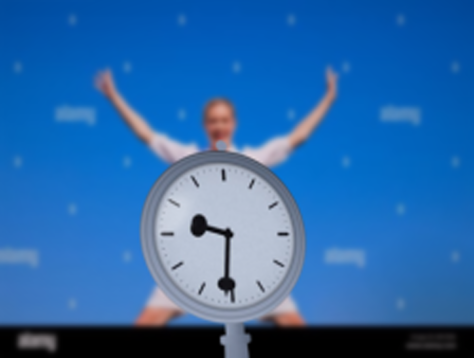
9,31
